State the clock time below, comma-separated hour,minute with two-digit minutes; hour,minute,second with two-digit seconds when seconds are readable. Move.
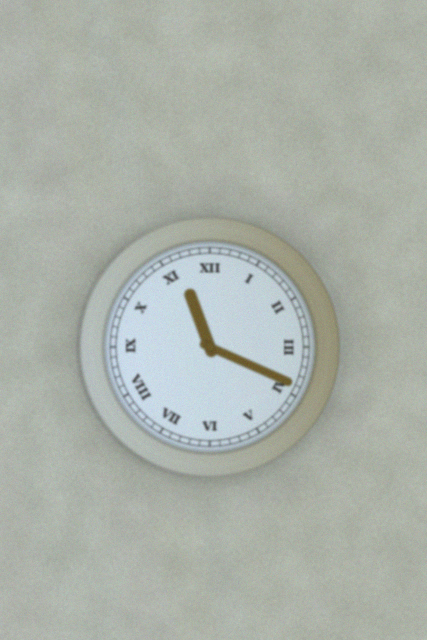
11,19
